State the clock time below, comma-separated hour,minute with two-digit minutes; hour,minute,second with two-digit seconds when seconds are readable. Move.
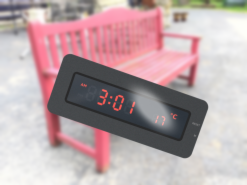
3,01
